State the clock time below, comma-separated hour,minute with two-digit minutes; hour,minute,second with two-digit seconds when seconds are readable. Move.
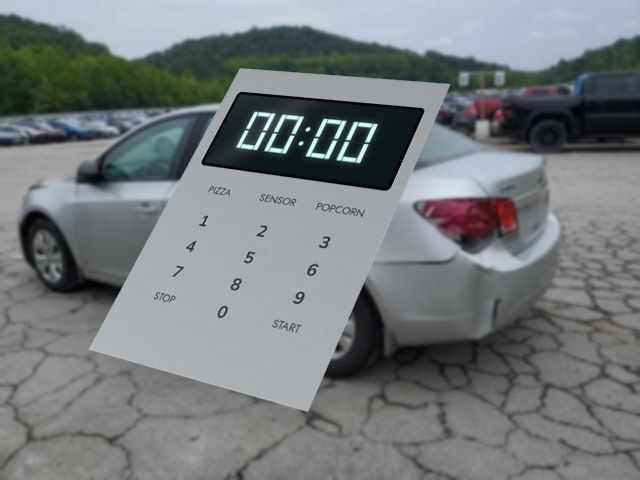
0,00
